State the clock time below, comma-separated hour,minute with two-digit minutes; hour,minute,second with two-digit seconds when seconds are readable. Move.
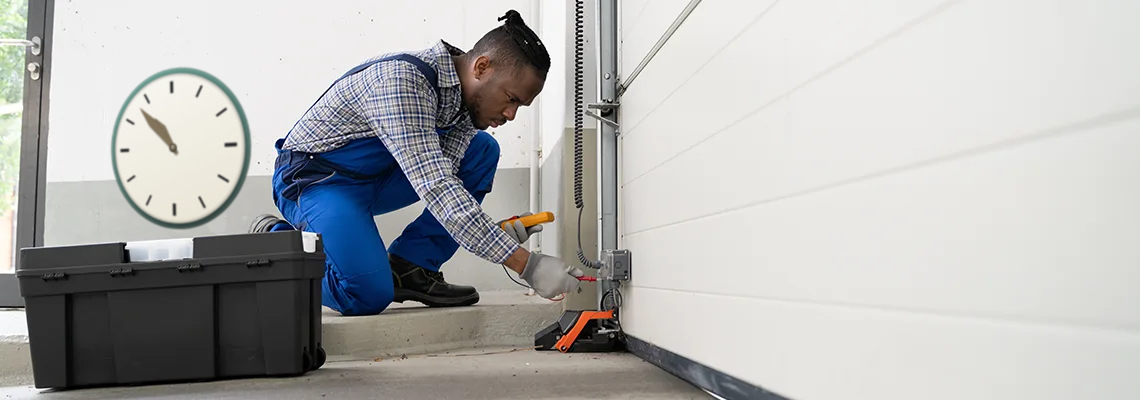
10,53
